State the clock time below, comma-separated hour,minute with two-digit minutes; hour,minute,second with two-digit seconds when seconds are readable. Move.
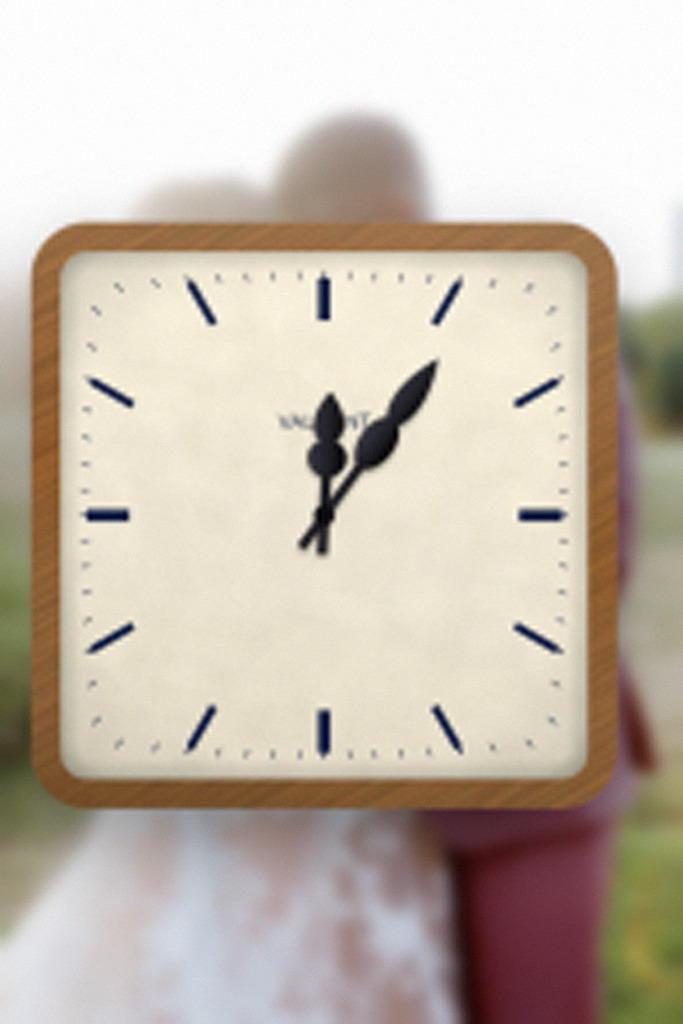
12,06
